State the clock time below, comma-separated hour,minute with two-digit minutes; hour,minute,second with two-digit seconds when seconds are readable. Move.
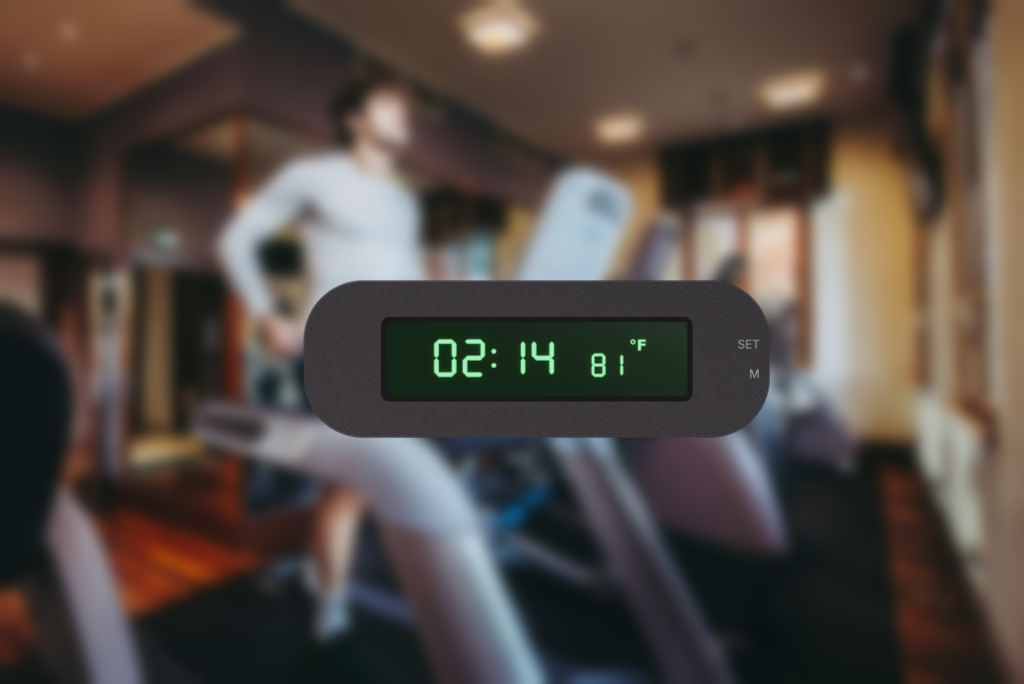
2,14
